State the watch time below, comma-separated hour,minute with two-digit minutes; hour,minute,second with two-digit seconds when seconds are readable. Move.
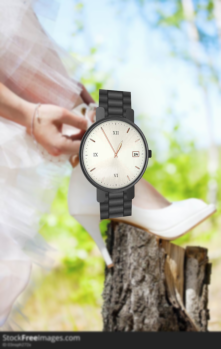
12,55
